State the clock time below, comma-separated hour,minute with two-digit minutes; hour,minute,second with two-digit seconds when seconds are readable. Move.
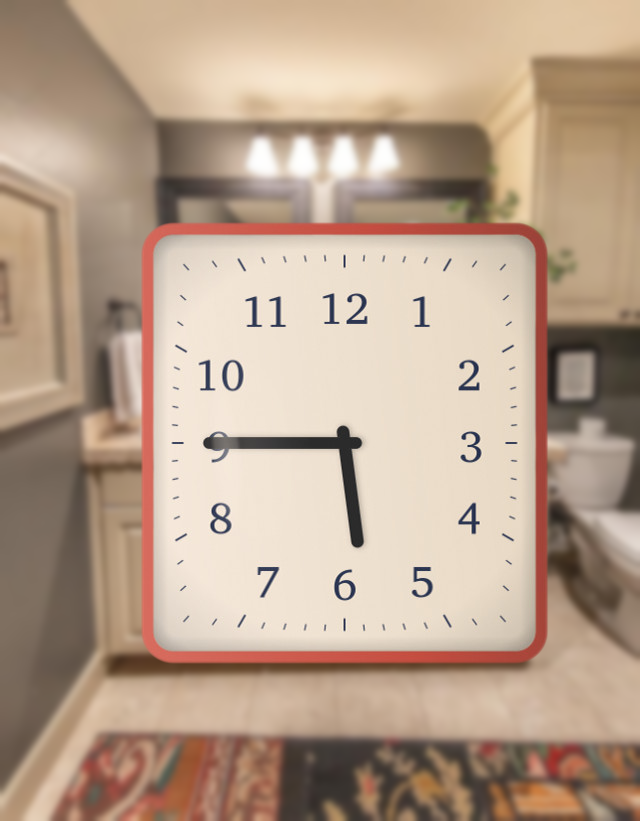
5,45
